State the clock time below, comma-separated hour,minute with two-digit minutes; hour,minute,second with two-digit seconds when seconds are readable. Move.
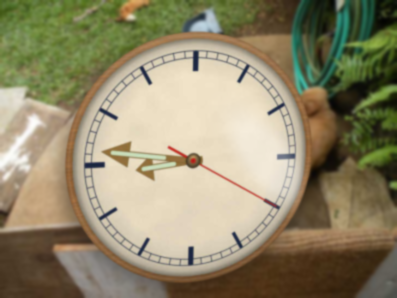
8,46,20
